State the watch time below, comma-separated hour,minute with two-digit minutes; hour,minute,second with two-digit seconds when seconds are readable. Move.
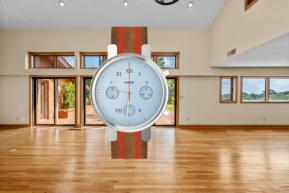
9,31
